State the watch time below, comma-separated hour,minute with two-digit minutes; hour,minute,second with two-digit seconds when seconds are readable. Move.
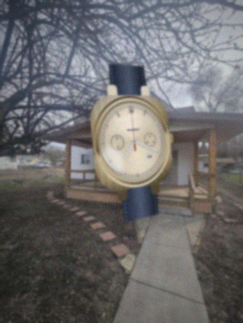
7,19
